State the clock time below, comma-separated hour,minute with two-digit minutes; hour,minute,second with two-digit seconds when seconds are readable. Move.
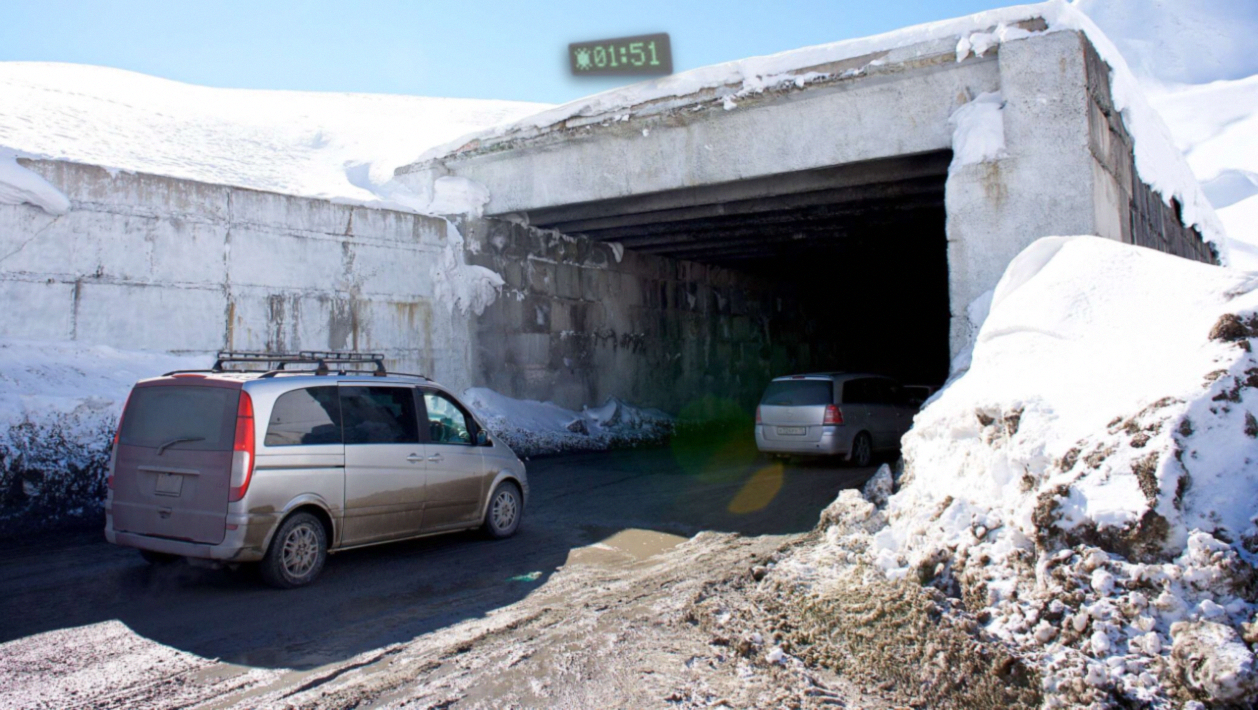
1,51
